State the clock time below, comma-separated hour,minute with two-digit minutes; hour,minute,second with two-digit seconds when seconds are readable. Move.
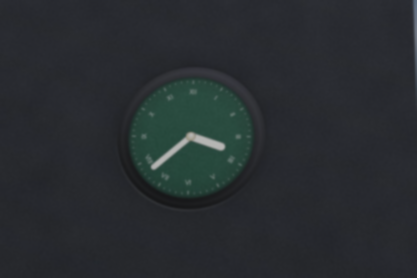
3,38
